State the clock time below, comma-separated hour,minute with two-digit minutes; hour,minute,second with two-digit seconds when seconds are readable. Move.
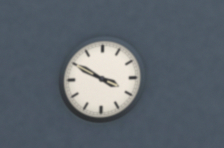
3,50
